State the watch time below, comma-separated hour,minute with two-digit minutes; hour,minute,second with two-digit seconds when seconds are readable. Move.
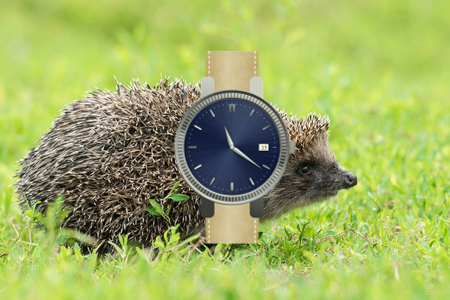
11,21
